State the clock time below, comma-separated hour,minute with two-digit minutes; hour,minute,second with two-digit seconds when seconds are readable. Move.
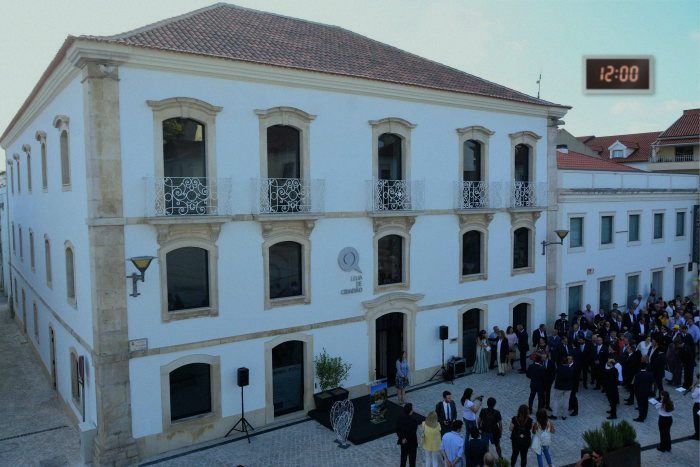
12,00
